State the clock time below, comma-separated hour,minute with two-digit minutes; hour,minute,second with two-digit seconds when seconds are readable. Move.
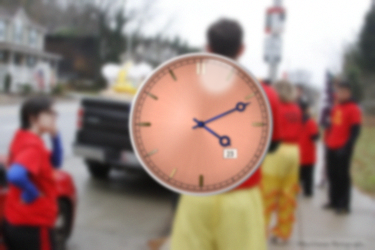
4,11
